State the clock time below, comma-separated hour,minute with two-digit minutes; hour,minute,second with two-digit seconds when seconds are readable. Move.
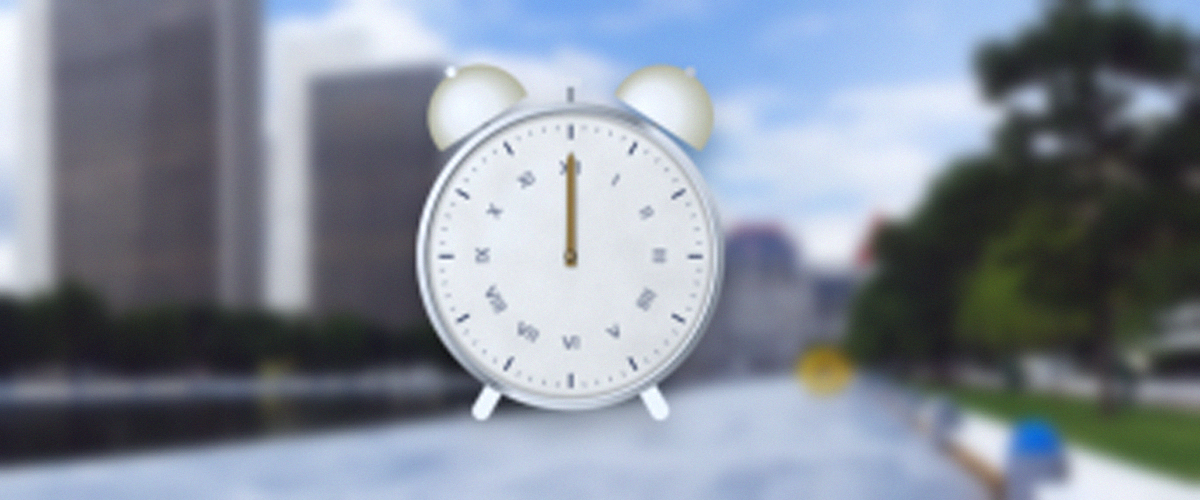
12,00
